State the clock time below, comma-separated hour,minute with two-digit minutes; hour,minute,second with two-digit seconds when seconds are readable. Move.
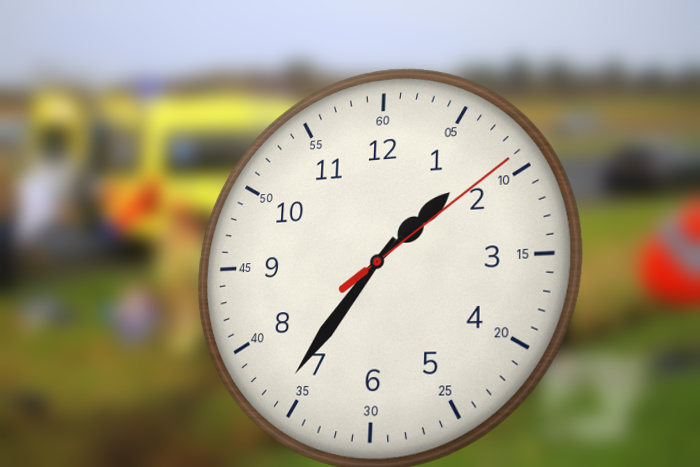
1,36,09
